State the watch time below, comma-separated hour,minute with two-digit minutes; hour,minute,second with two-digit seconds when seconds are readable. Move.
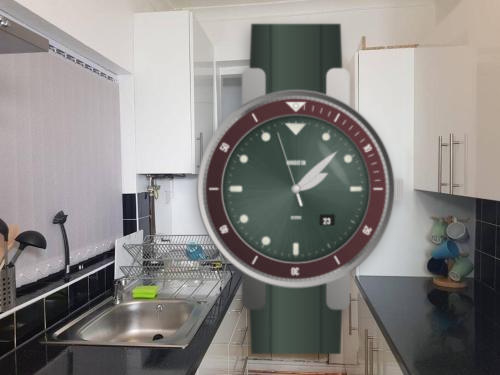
2,07,57
